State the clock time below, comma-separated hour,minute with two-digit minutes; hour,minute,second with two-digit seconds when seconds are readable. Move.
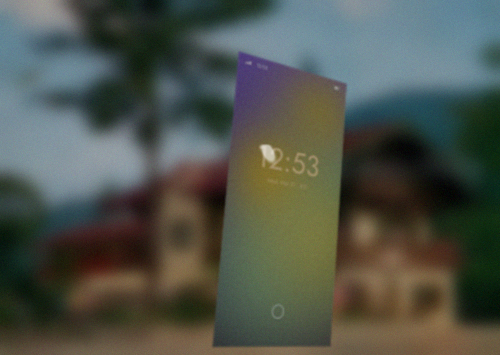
12,53
